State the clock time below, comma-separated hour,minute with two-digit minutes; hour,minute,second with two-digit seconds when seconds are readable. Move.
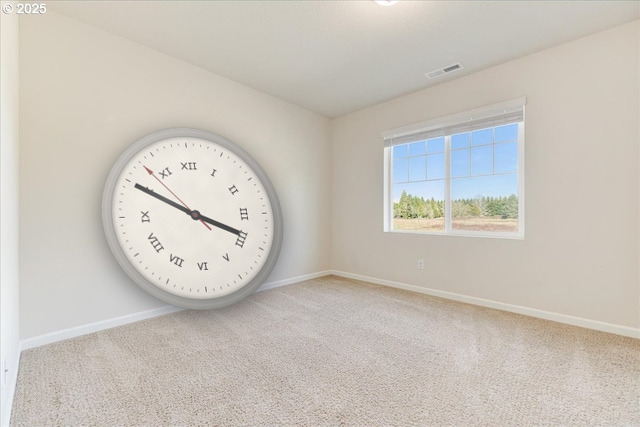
3,49,53
